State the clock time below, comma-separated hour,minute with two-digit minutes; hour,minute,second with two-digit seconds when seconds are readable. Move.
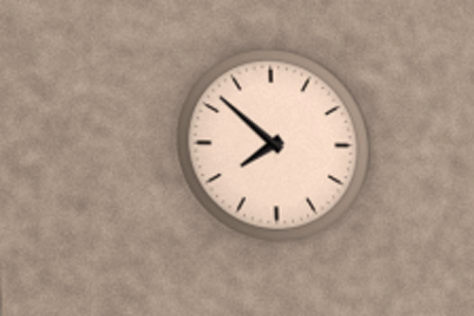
7,52
